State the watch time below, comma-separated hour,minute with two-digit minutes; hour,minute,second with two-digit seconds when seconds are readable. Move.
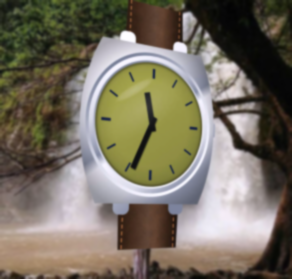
11,34
